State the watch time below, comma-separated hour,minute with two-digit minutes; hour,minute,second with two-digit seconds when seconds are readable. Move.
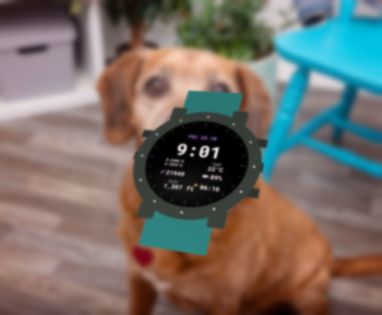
9,01
